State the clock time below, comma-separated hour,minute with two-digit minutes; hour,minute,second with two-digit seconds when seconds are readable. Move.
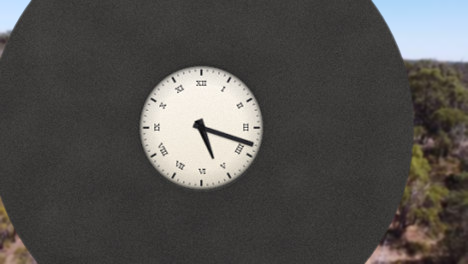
5,18
